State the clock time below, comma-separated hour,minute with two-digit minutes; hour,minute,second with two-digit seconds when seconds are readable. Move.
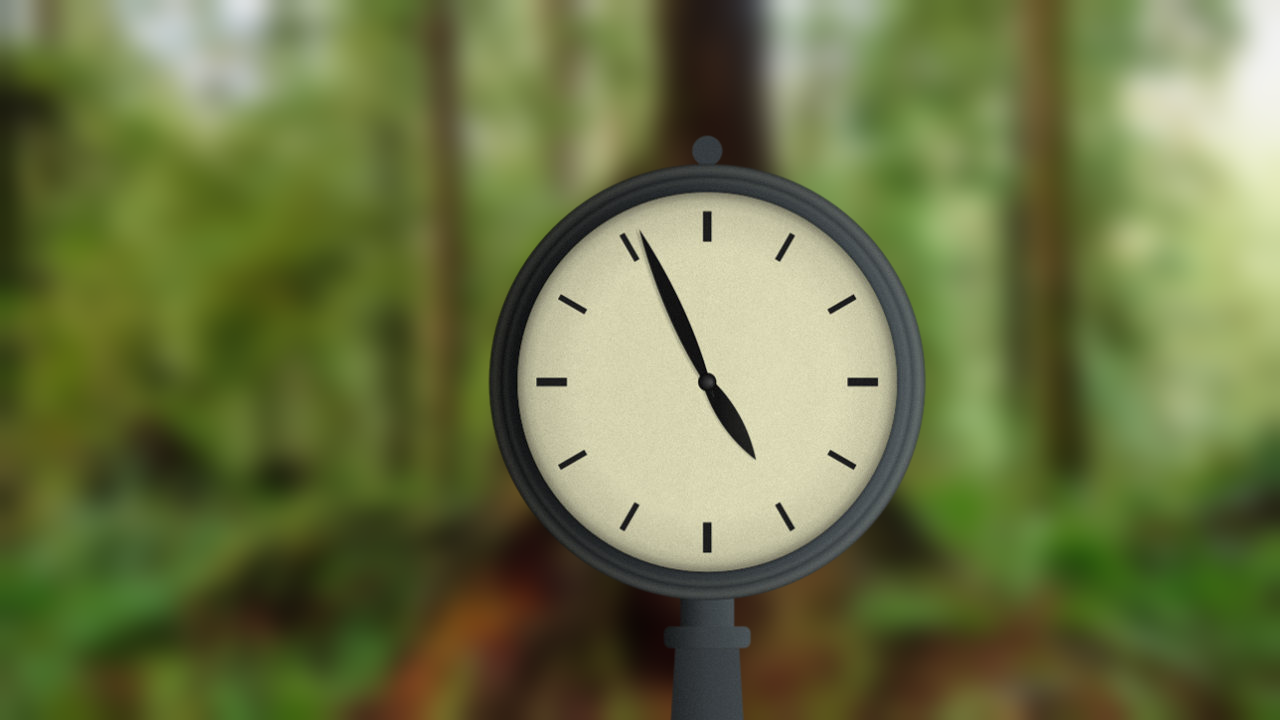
4,56
